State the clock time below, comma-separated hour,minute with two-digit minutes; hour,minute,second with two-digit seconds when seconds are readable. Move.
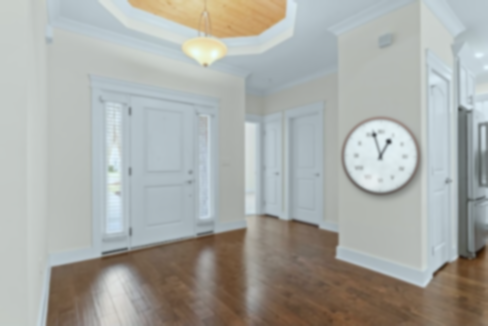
12,57
